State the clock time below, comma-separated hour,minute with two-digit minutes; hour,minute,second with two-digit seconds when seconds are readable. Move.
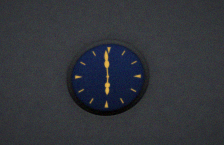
5,59
